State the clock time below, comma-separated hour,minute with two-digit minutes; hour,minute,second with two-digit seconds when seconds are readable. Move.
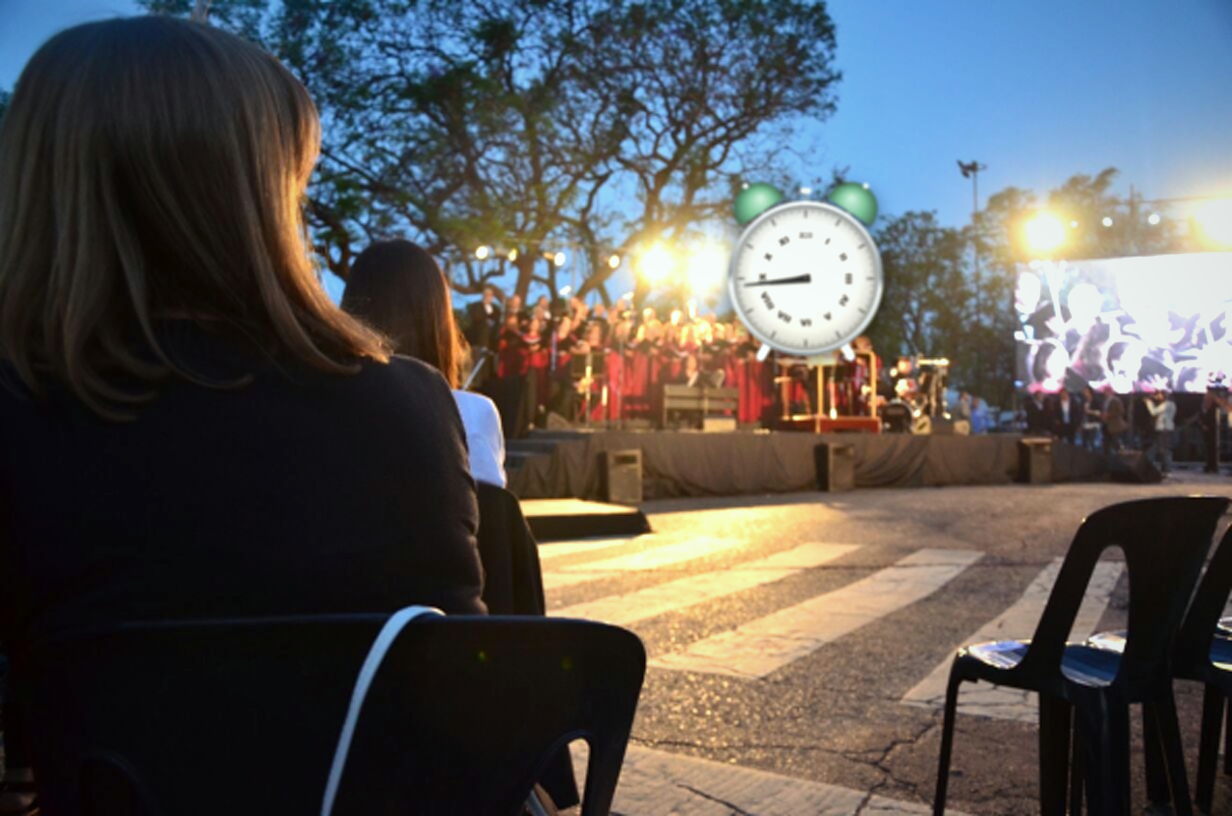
8,44
